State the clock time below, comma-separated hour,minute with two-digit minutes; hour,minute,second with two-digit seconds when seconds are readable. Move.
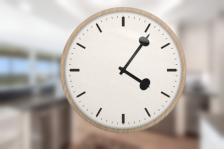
4,06
